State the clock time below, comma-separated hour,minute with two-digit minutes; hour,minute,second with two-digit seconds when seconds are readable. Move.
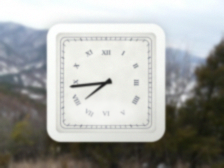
7,44
